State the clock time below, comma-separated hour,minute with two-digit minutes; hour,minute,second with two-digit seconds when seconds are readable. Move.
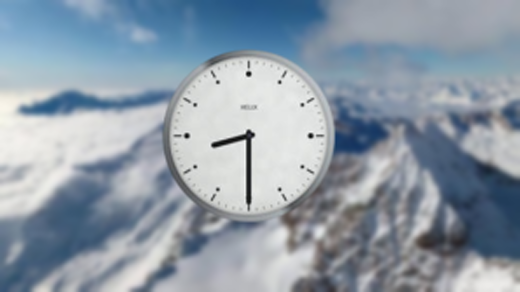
8,30
